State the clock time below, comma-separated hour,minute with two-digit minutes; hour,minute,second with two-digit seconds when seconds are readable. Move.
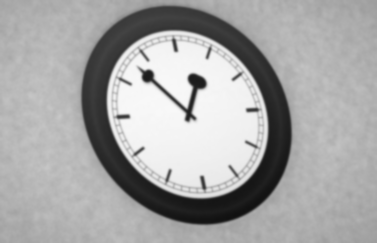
12,53
